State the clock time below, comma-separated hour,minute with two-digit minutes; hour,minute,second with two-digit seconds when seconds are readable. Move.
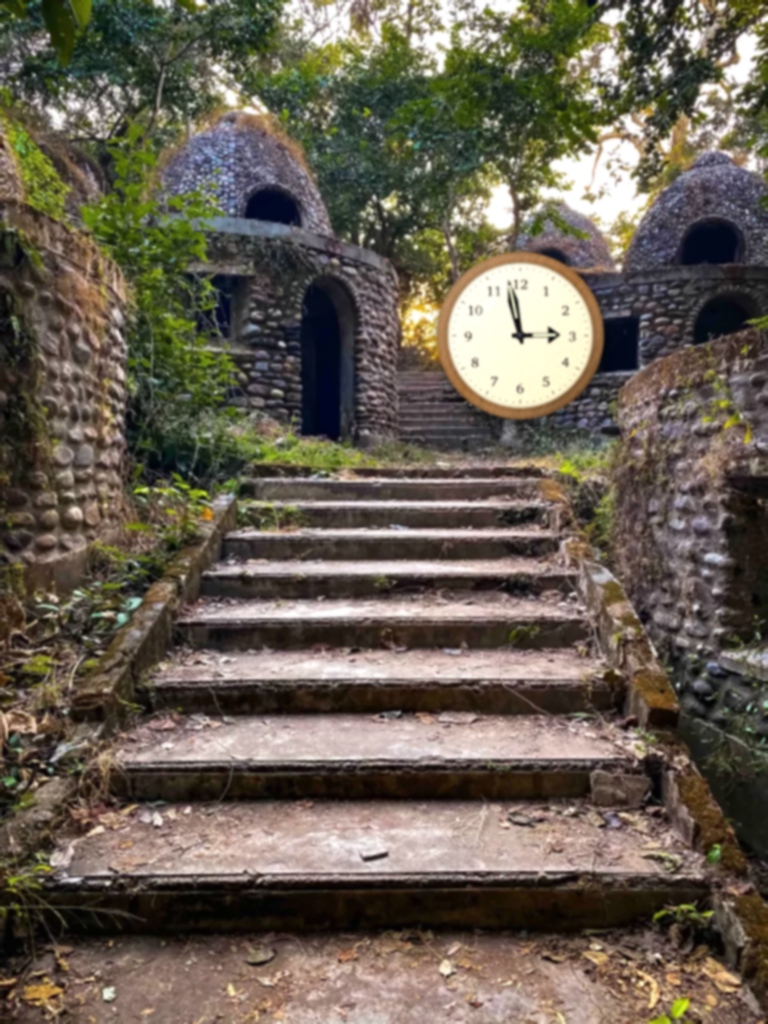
2,58
